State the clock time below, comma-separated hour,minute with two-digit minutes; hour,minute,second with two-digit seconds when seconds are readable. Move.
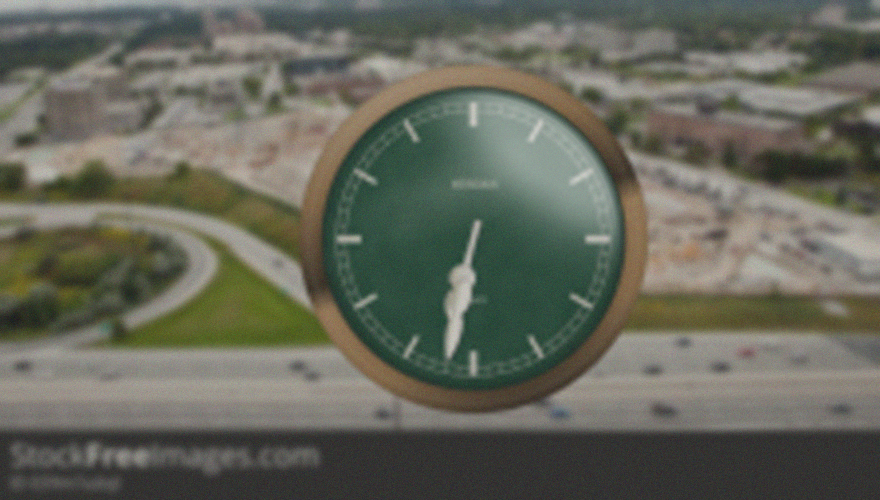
6,32
